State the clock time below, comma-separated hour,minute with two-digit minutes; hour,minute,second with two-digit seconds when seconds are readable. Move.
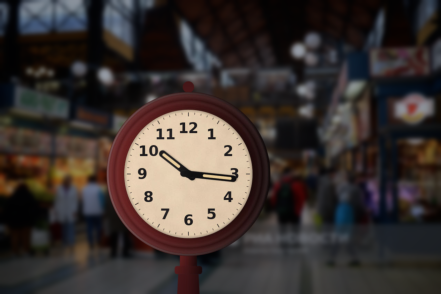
10,16
